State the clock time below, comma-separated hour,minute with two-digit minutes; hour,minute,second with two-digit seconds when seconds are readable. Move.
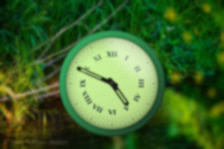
4,49
